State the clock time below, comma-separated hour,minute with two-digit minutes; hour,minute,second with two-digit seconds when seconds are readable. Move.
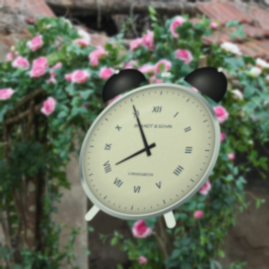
7,55
